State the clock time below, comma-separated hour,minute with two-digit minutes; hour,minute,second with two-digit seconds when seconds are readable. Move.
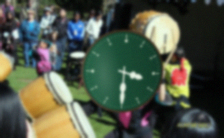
3,30
